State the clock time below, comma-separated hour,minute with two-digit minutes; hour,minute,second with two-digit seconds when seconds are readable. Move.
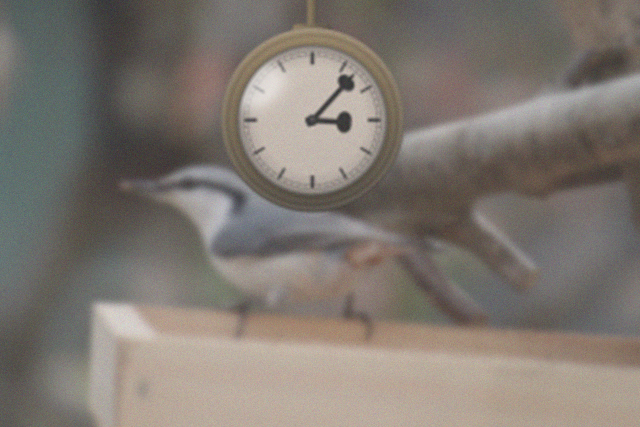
3,07
